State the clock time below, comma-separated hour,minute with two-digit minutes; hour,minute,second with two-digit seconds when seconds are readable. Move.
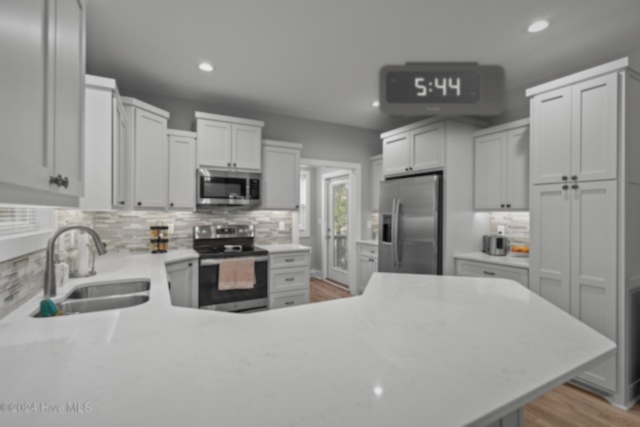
5,44
